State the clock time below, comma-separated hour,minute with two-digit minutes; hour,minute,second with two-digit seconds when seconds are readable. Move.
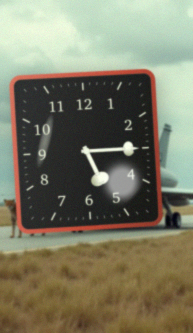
5,15
